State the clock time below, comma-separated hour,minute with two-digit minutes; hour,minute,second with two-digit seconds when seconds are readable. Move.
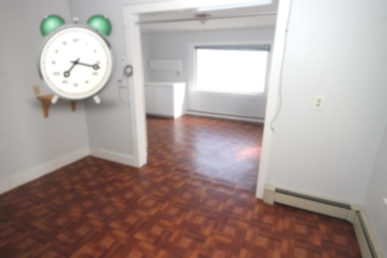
7,17
